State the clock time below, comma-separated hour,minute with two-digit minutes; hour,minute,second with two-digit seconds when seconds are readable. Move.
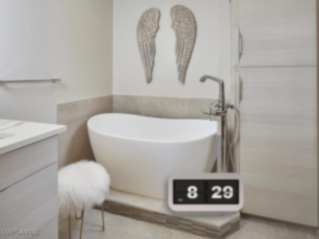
8,29
